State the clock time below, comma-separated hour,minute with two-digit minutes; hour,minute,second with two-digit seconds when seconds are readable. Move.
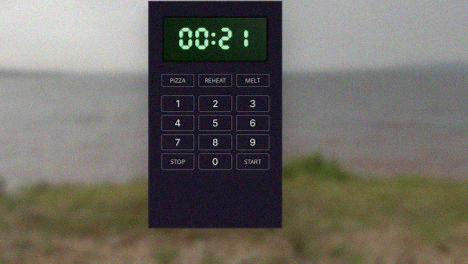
0,21
